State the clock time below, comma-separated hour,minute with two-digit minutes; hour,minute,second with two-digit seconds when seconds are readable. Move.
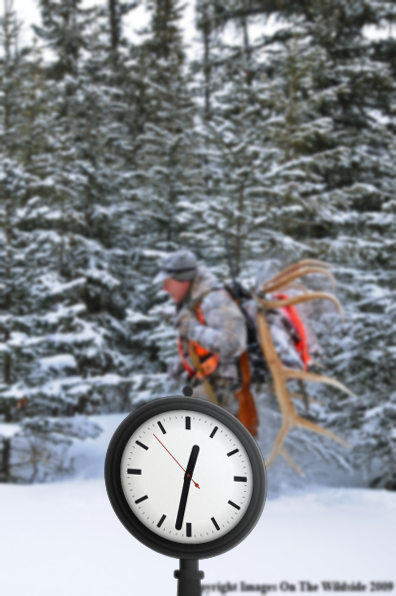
12,31,53
